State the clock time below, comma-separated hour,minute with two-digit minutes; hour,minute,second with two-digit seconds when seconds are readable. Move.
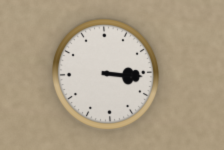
3,16
